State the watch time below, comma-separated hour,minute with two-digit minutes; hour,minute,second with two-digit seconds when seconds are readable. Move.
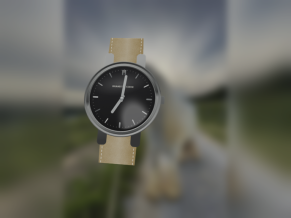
7,01
